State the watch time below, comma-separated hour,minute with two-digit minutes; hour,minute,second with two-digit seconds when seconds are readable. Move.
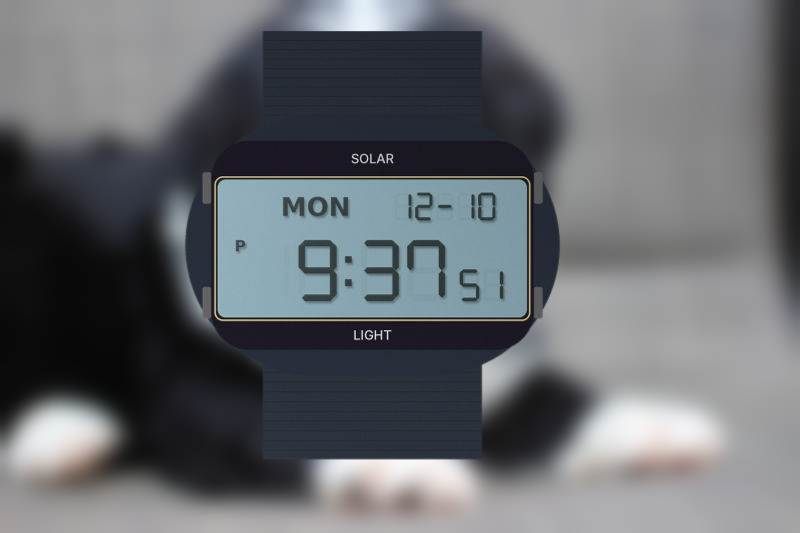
9,37,51
